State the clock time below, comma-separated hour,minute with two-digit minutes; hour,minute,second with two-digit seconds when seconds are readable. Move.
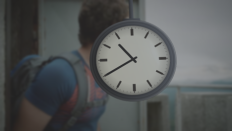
10,40
